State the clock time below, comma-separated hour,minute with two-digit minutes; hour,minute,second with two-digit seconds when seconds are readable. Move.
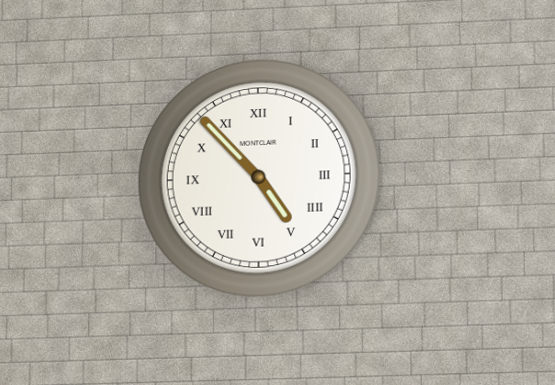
4,53
